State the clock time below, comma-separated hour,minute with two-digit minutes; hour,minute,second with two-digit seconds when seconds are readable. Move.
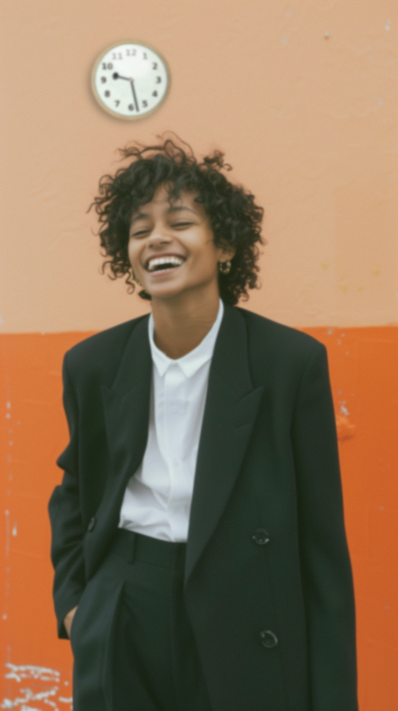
9,28
